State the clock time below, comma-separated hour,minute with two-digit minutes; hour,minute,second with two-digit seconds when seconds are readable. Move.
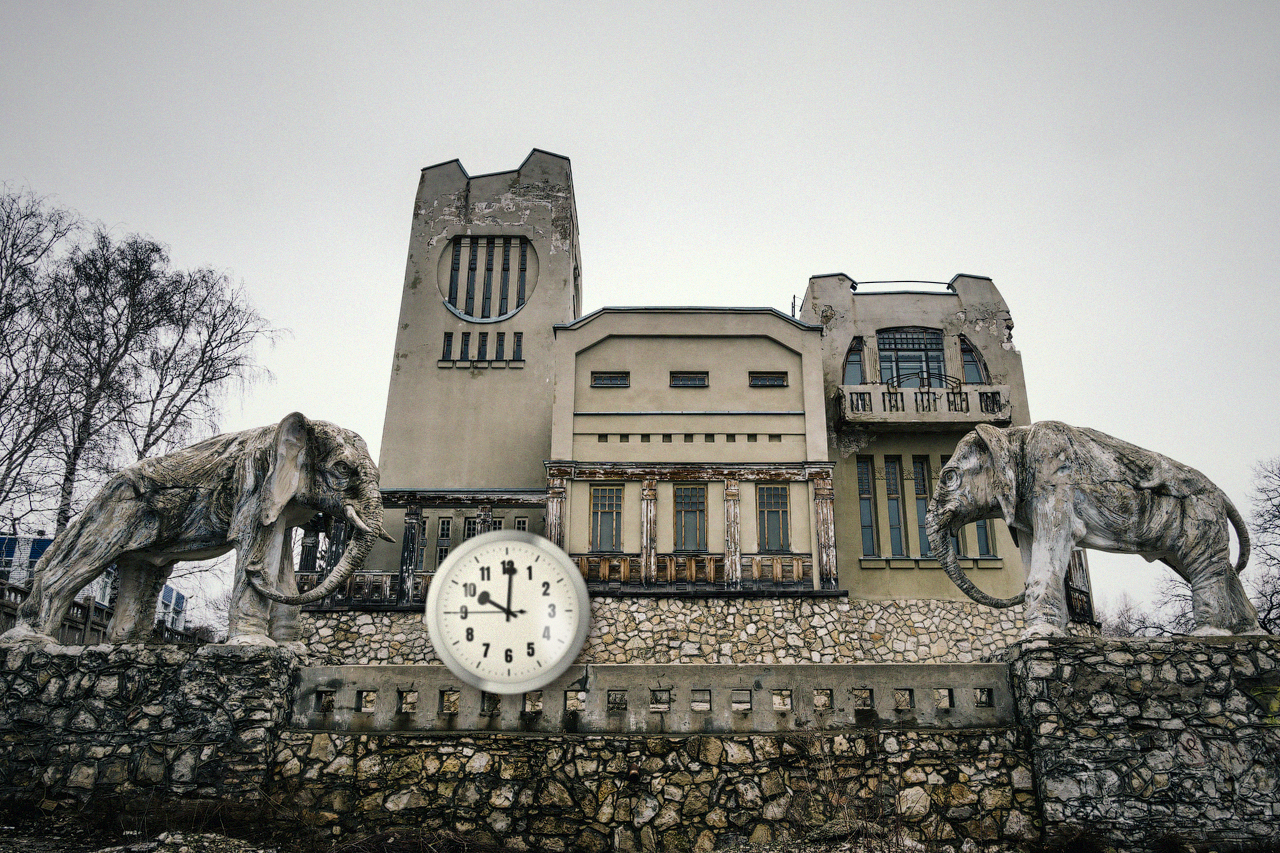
10,00,45
